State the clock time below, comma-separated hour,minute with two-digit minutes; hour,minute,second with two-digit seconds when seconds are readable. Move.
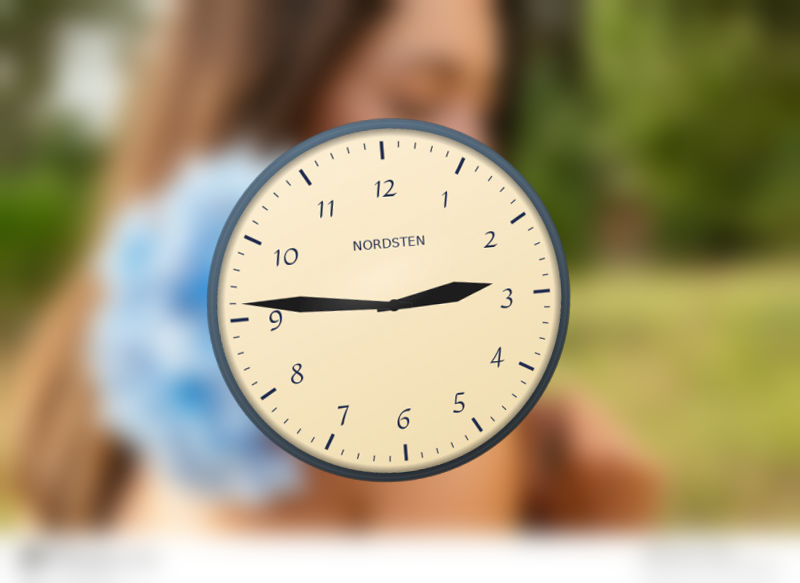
2,46
